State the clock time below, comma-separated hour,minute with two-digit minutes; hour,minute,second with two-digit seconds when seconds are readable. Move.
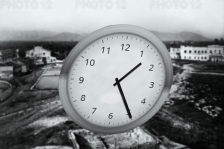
1,25
